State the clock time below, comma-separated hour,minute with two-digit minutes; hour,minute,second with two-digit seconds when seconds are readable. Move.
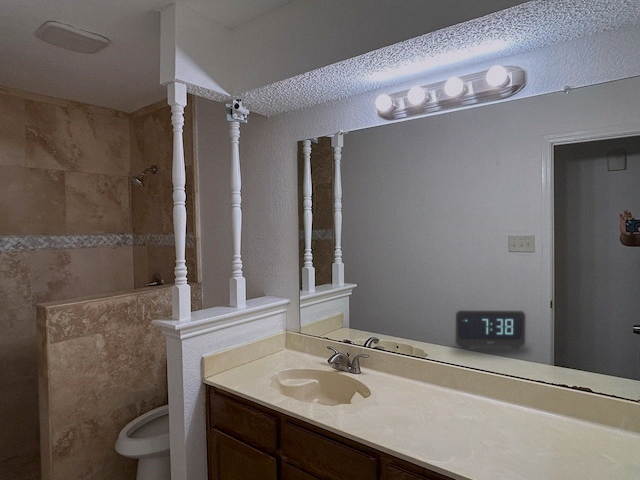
7,38
